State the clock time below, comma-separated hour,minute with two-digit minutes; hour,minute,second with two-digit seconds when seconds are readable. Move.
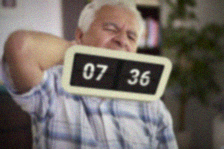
7,36
